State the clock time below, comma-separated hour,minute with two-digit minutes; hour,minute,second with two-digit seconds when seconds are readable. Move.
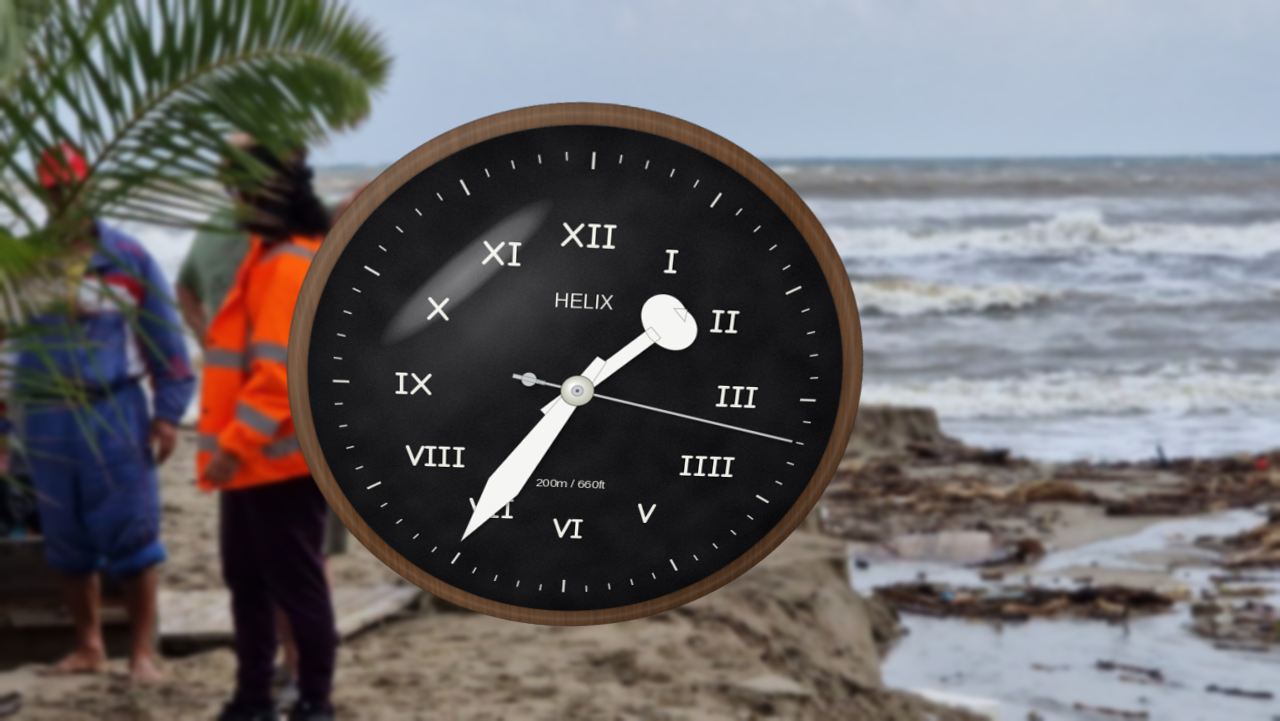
1,35,17
